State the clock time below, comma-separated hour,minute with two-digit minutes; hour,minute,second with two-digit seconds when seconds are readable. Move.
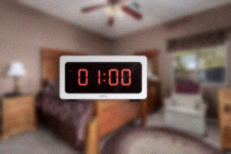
1,00
